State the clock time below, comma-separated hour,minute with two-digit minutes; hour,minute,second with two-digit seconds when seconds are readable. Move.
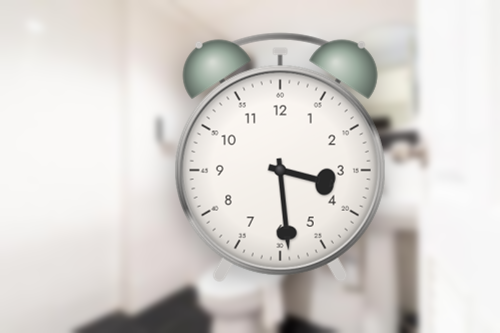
3,29
